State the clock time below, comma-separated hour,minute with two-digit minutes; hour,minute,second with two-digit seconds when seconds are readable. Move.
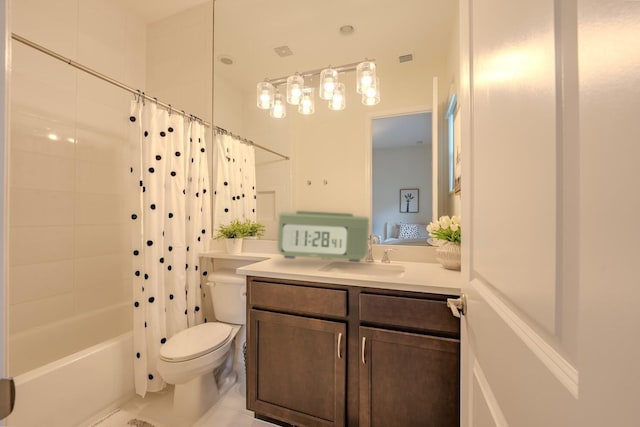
11,28
